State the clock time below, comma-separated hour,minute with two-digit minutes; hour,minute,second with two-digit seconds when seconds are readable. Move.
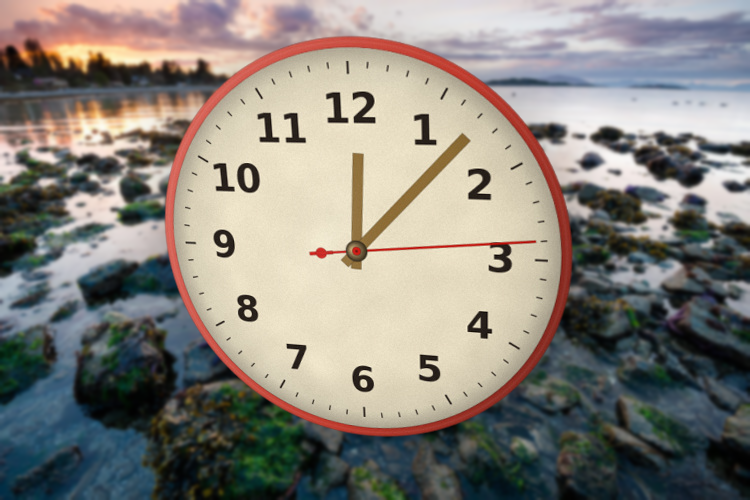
12,07,14
